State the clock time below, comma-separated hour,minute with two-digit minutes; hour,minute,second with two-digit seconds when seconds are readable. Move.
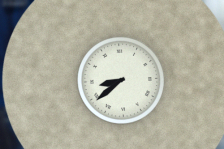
8,39
